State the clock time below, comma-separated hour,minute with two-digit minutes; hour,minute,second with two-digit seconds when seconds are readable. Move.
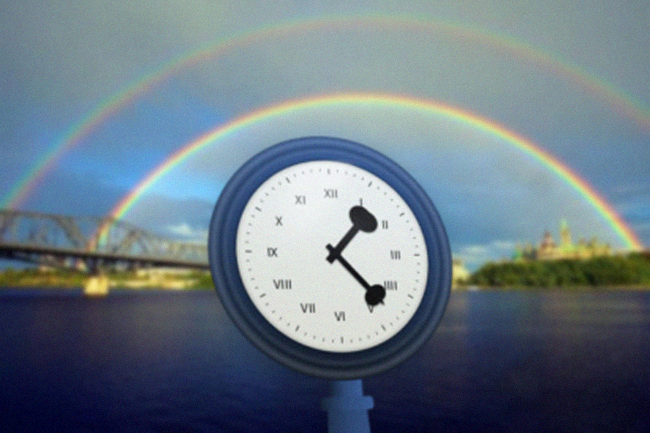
1,23
